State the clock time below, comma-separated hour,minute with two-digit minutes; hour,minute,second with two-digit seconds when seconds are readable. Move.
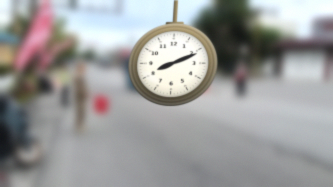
8,11
